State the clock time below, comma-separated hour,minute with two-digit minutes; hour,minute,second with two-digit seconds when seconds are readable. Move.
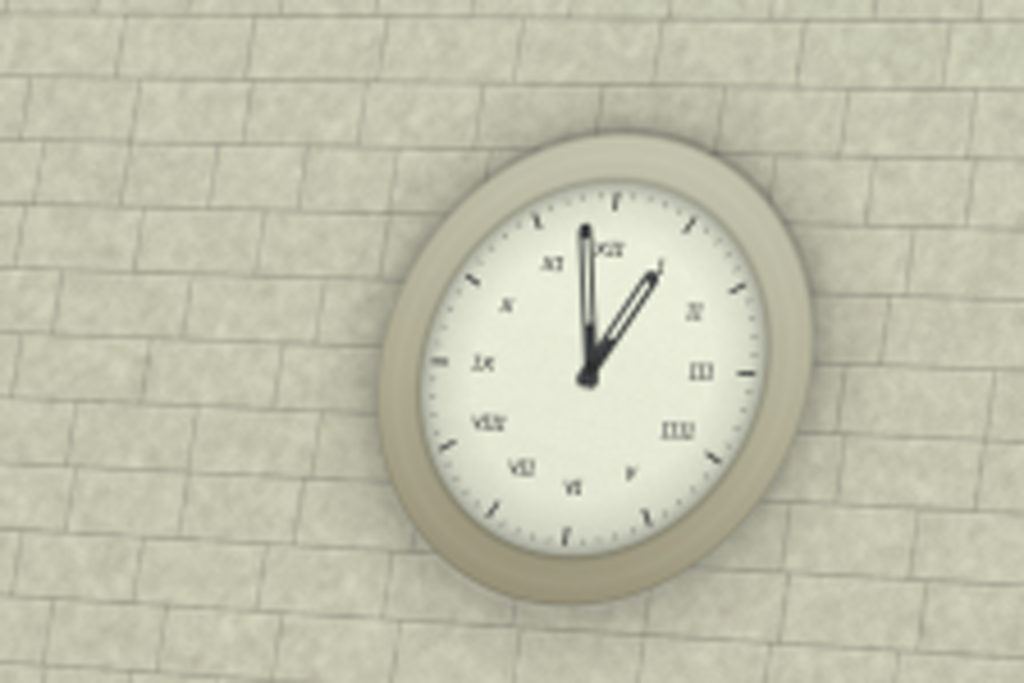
12,58
